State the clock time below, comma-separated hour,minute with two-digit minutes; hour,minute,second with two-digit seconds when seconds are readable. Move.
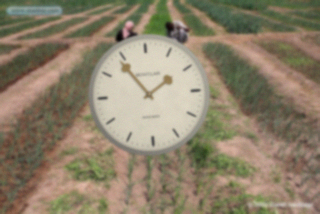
1,54
